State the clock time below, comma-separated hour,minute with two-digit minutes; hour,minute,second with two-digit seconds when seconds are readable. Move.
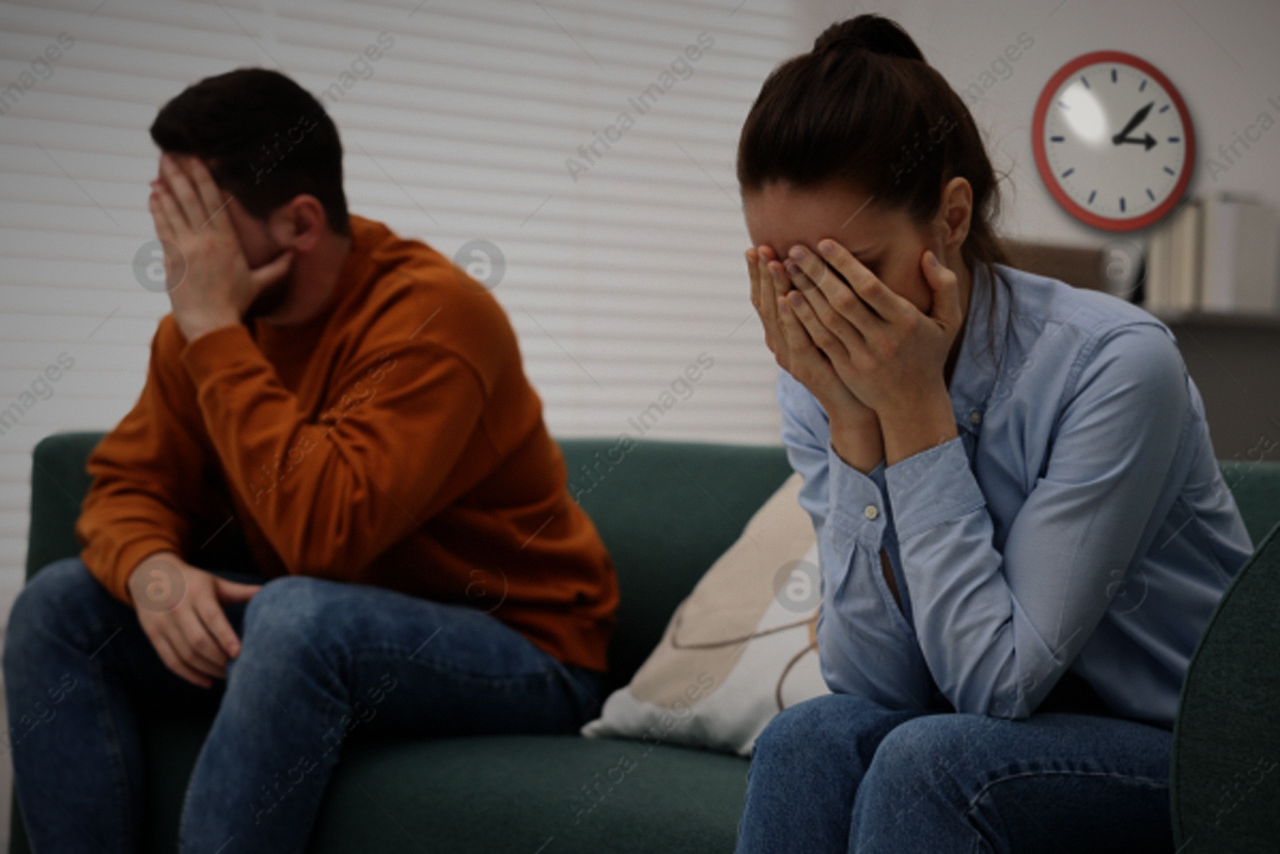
3,08
